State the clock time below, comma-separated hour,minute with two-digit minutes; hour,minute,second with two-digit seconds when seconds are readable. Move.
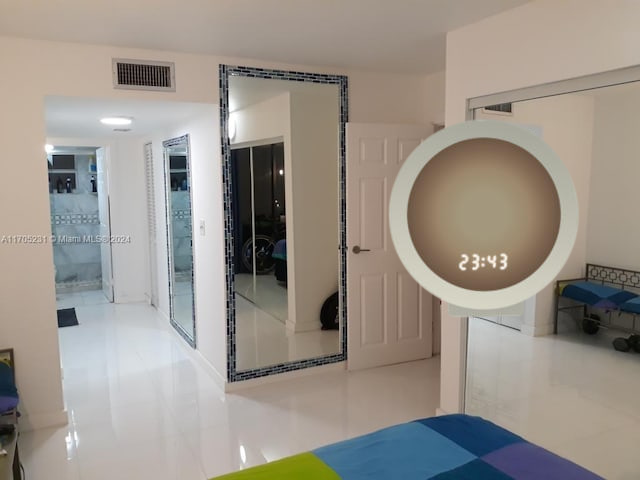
23,43
